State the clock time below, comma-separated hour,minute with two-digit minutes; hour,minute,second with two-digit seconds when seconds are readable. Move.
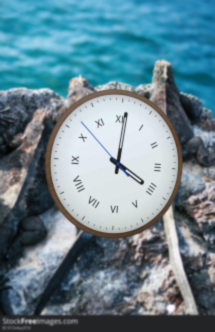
4,00,52
